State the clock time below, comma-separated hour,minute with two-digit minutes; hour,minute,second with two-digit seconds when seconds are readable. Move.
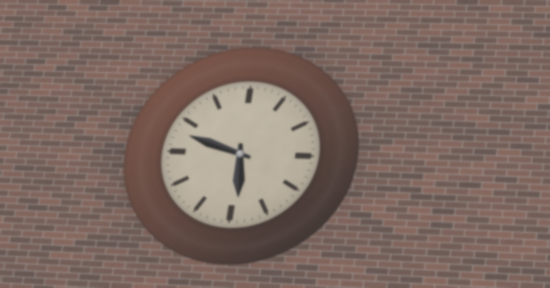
5,48
